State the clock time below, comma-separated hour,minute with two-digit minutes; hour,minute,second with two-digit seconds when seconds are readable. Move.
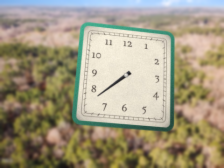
7,38
